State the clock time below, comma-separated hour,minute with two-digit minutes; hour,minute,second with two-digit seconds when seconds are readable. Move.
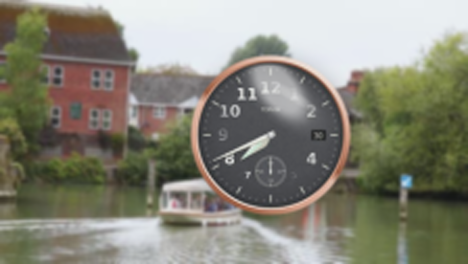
7,41
